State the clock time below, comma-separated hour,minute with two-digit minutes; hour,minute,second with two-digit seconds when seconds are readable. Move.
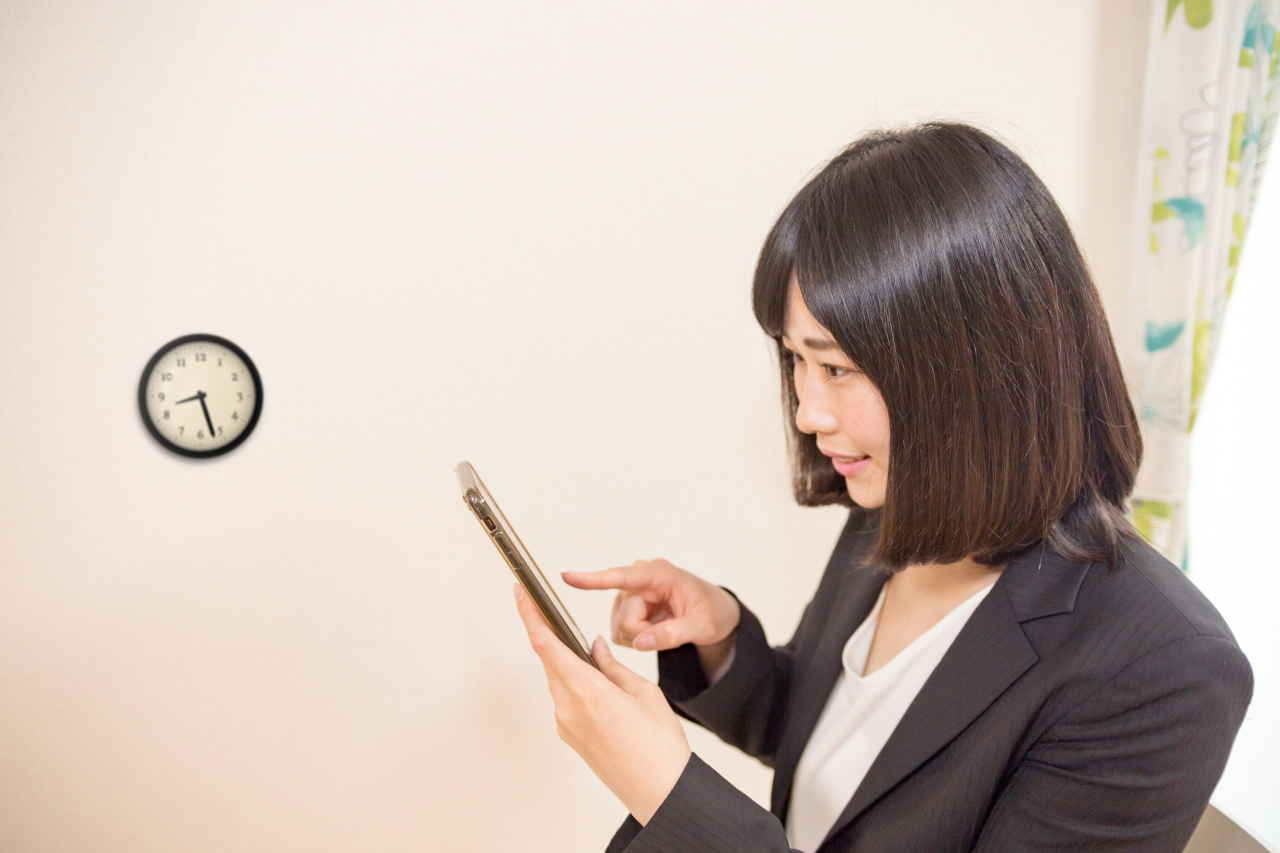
8,27
